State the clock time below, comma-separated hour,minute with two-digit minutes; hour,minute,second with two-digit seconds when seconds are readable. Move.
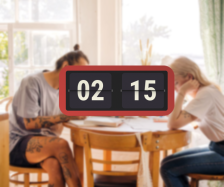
2,15
